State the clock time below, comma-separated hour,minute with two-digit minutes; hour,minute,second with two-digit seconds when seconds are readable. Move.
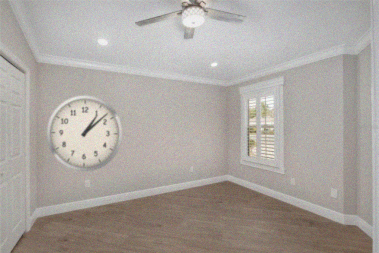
1,08
